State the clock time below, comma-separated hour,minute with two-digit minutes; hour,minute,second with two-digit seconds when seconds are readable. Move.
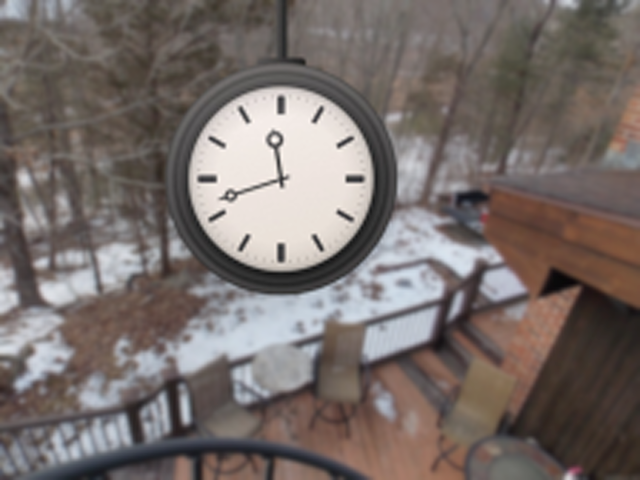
11,42
